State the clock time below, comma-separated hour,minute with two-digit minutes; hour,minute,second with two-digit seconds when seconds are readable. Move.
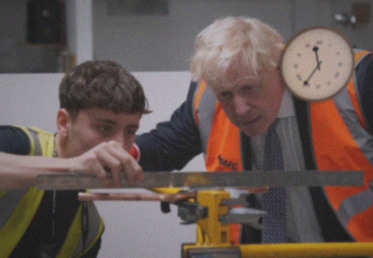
11,36
